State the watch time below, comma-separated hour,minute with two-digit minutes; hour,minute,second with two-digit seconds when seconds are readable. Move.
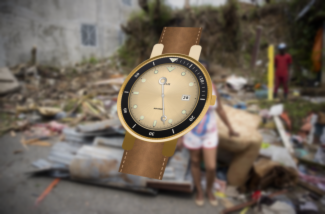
11,27
